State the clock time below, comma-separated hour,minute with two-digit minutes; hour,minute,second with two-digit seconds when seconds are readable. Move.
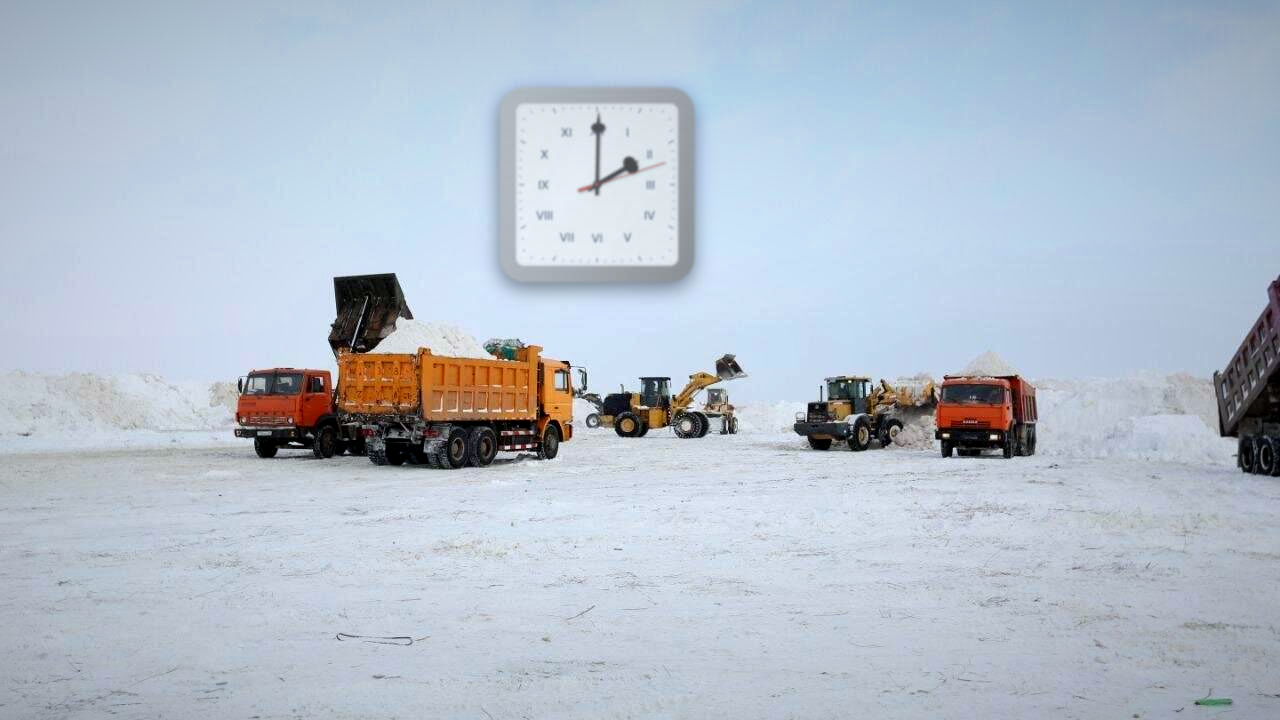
2,00,12
